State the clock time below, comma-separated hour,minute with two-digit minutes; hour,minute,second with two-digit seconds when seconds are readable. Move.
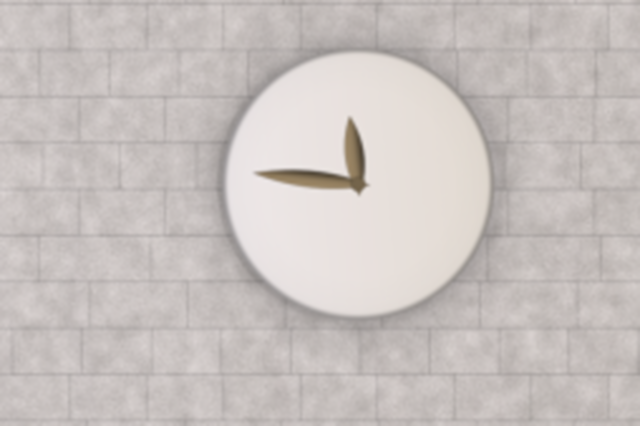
11,46
